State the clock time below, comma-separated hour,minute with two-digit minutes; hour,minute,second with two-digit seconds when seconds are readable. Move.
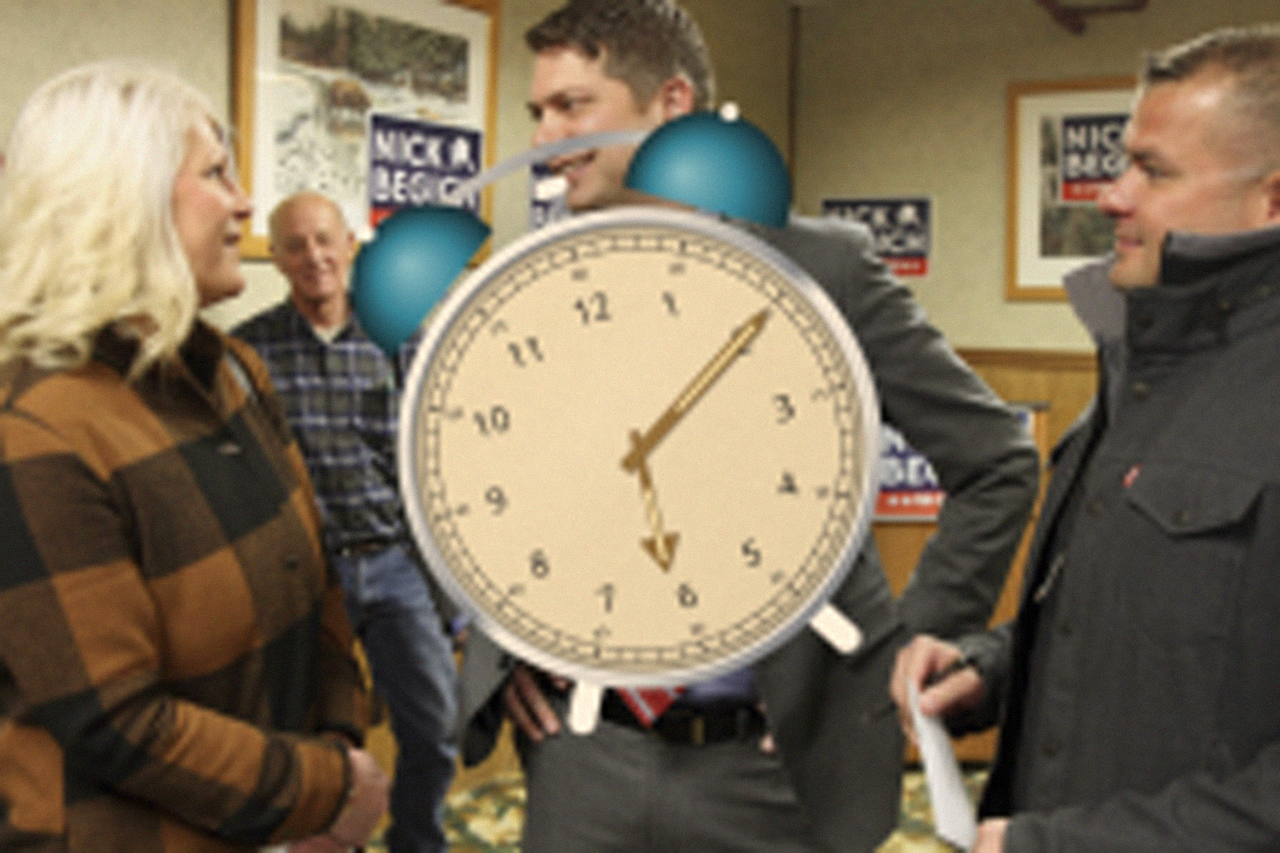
6,10
